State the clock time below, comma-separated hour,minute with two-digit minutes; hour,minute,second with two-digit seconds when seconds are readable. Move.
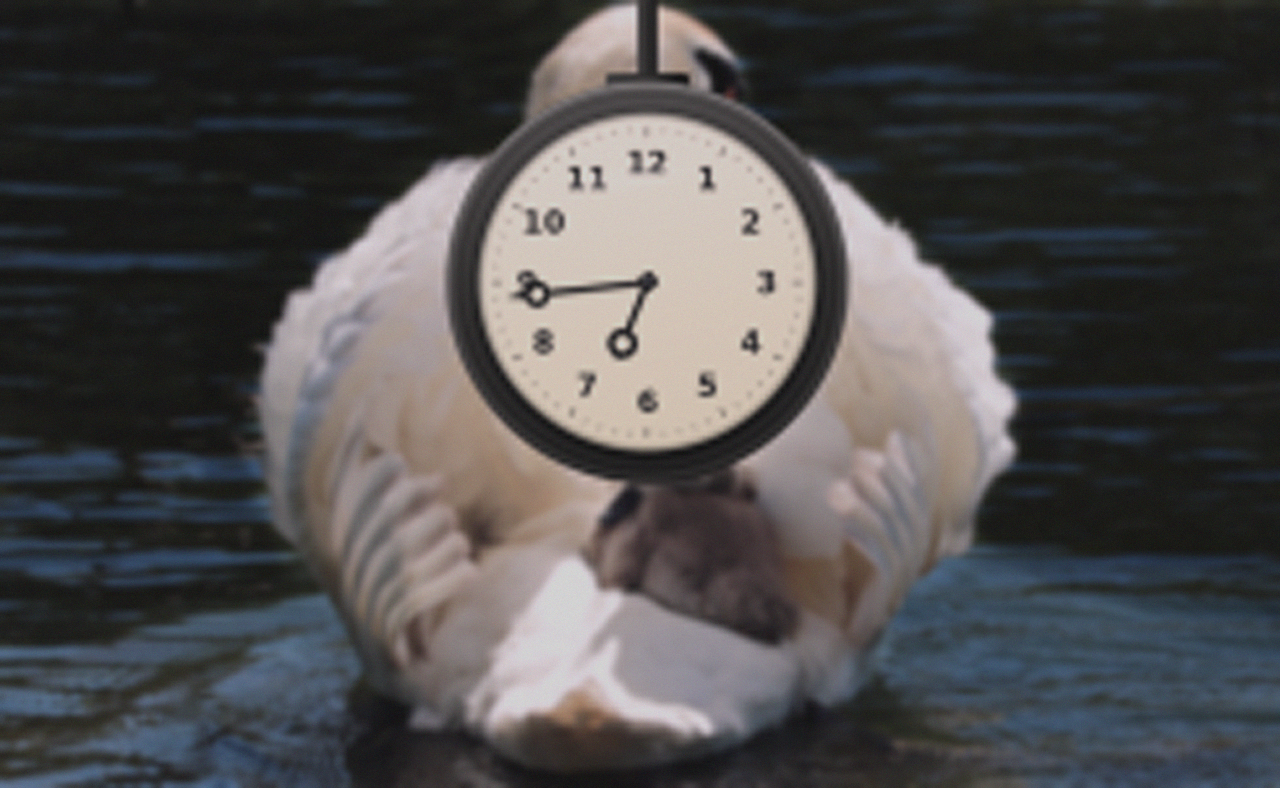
6,44
